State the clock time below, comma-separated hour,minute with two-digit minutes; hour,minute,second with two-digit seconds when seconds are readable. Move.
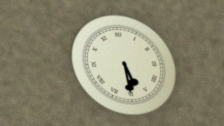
5,30
